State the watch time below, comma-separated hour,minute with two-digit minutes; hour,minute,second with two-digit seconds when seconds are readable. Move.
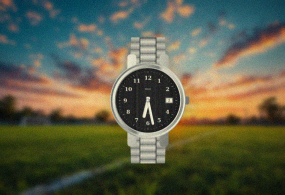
6,28
